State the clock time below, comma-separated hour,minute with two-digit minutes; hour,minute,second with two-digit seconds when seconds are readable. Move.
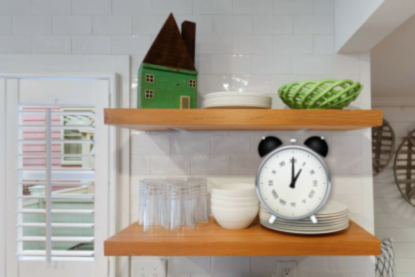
1,00
